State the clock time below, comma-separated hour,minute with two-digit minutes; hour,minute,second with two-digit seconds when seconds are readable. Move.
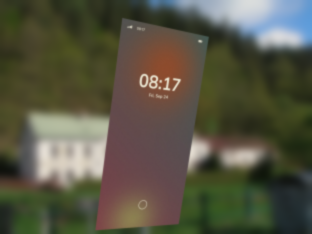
8,17
